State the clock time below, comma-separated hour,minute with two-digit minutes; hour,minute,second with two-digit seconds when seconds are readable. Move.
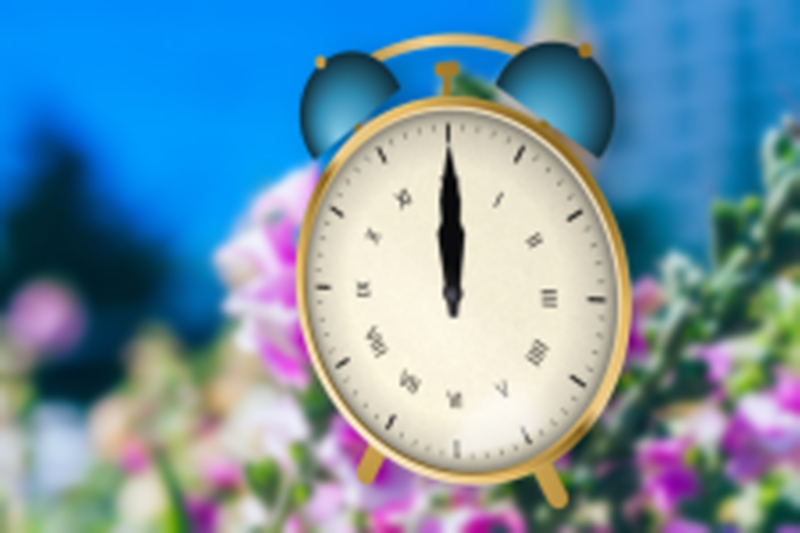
12,00
